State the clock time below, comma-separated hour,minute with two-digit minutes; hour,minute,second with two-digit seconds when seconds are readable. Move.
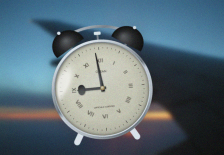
8,59
